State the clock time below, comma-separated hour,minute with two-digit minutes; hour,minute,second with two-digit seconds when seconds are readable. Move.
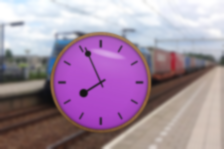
7,56
